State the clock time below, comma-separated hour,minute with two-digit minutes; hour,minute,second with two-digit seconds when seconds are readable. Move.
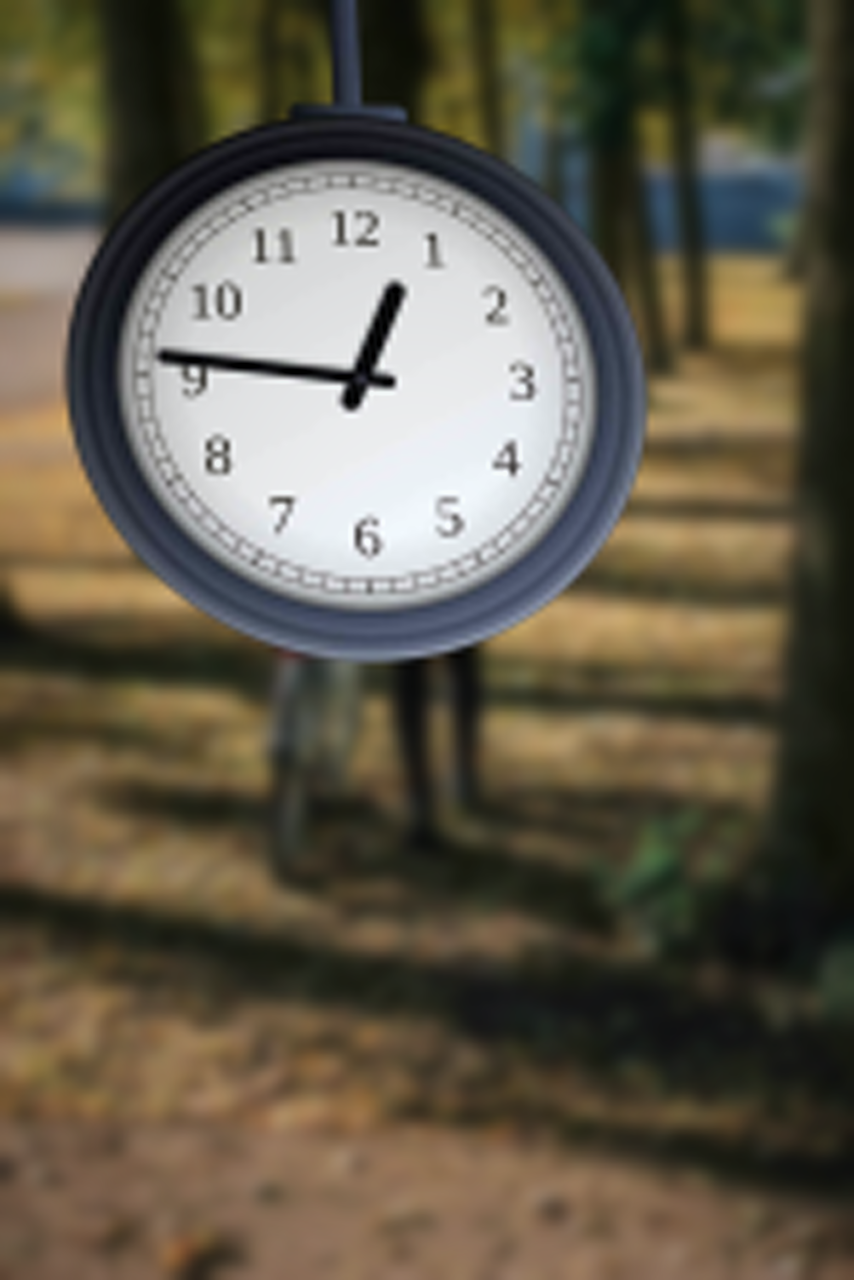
12,46
